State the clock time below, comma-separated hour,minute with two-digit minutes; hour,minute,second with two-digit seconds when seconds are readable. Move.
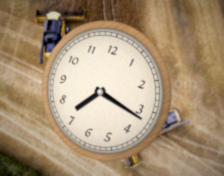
7,17
